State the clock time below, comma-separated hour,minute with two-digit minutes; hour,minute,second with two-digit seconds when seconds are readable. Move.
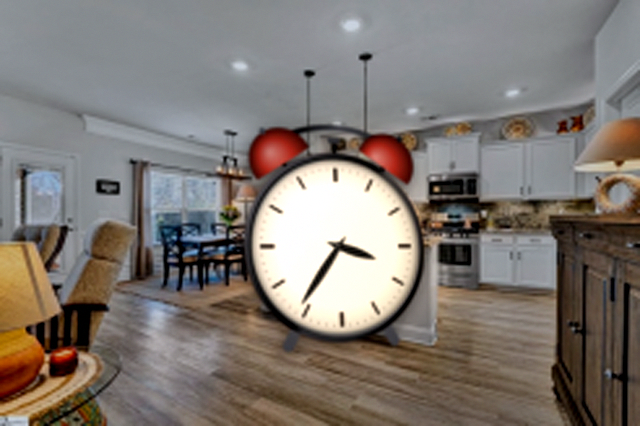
3,36
